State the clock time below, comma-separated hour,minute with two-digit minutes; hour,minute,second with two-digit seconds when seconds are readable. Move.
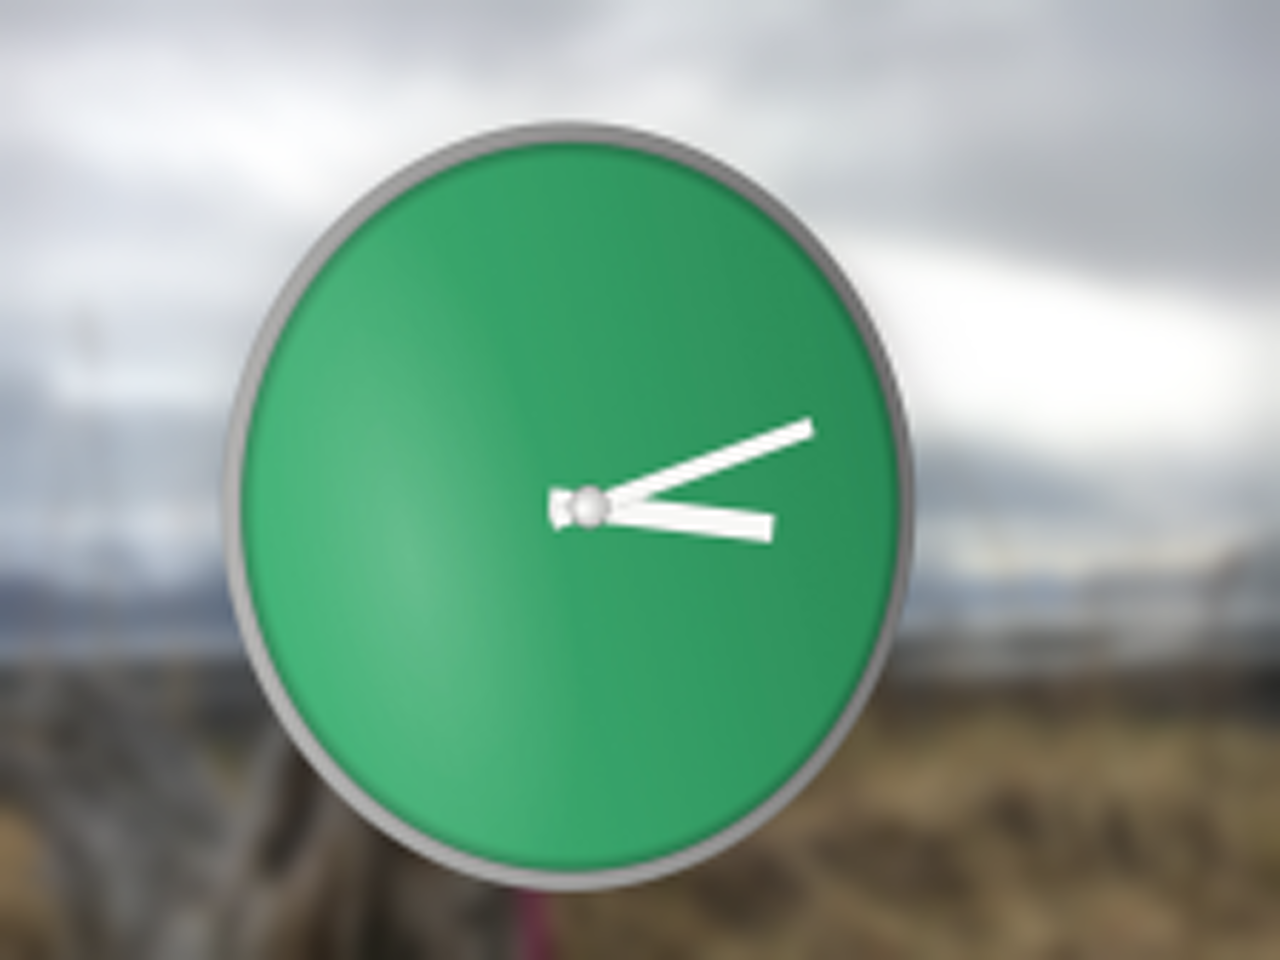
3,12
